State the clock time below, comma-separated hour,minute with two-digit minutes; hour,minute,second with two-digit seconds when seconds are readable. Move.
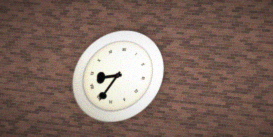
8,34
